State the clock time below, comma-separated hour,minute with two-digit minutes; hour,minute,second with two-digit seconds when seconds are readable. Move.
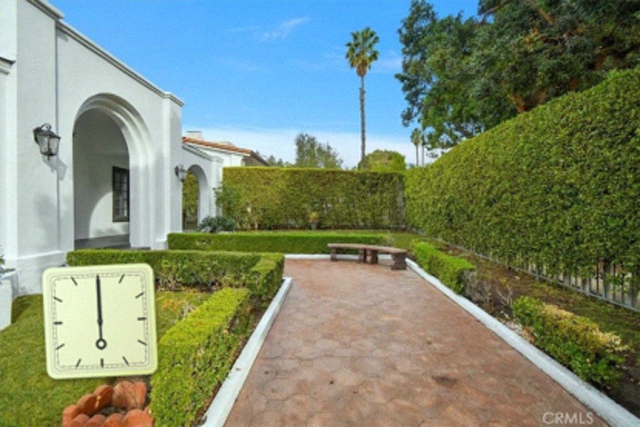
6,00
